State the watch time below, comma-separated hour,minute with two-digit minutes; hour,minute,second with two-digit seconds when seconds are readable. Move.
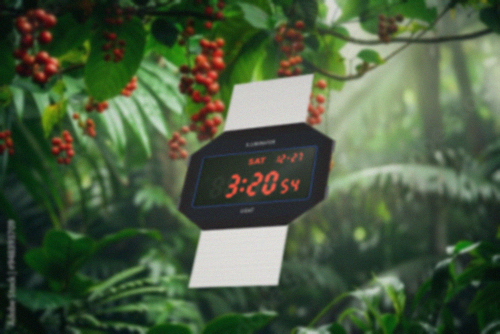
3,20,54
